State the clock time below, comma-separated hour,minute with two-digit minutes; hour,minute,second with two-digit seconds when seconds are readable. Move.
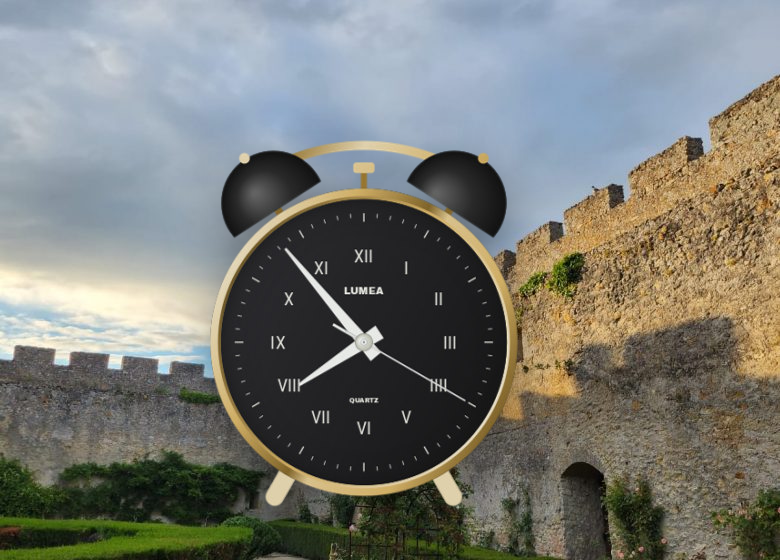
7,53,20
